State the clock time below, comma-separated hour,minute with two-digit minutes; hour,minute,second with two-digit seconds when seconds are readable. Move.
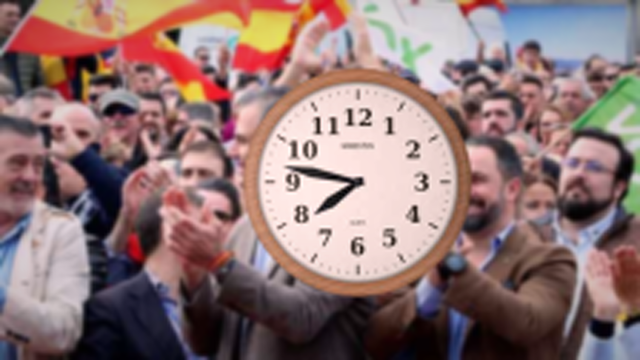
7,47
